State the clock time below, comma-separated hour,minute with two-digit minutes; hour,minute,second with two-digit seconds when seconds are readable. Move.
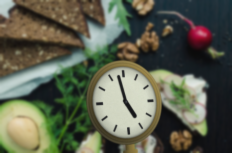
4,58
